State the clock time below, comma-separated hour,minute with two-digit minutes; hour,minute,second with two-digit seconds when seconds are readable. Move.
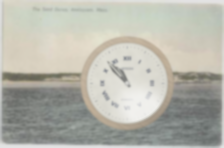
10,53
